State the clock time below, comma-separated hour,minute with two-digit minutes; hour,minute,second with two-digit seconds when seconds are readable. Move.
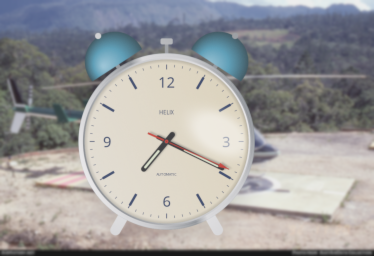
7,19,19
